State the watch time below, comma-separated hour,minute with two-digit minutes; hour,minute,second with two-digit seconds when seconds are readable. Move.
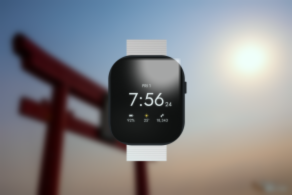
7,56
